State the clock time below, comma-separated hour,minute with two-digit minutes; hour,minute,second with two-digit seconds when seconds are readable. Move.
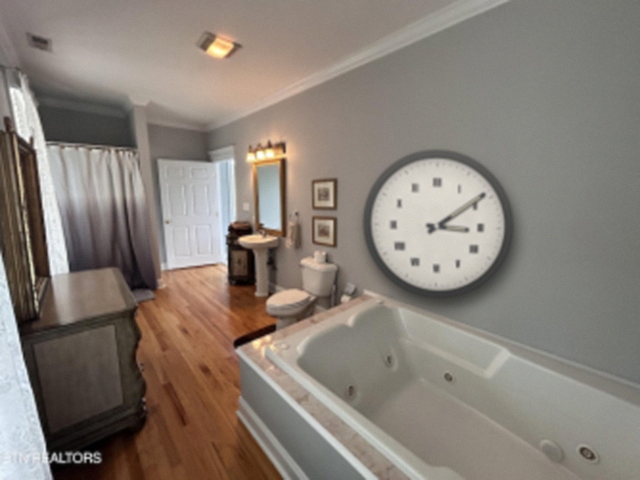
3,09
